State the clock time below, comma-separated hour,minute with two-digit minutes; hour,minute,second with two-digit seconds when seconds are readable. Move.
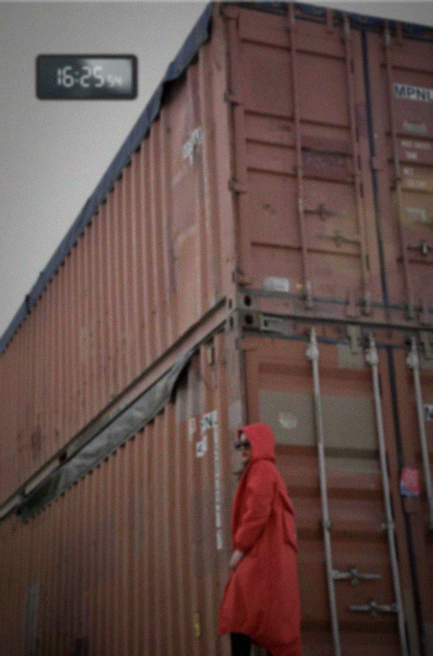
16,25
